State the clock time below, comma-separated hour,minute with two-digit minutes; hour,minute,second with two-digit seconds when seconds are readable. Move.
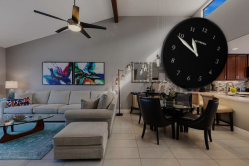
10,49
